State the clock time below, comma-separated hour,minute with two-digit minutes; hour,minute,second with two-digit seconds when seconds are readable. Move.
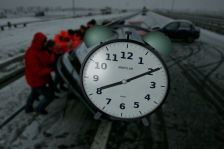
8,10
